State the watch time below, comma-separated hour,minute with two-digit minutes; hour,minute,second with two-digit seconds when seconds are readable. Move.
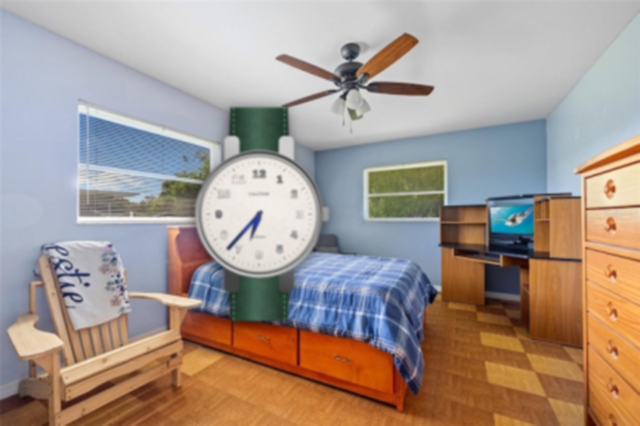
6,37
